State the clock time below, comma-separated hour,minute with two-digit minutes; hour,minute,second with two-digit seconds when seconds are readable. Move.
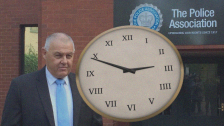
2,49
